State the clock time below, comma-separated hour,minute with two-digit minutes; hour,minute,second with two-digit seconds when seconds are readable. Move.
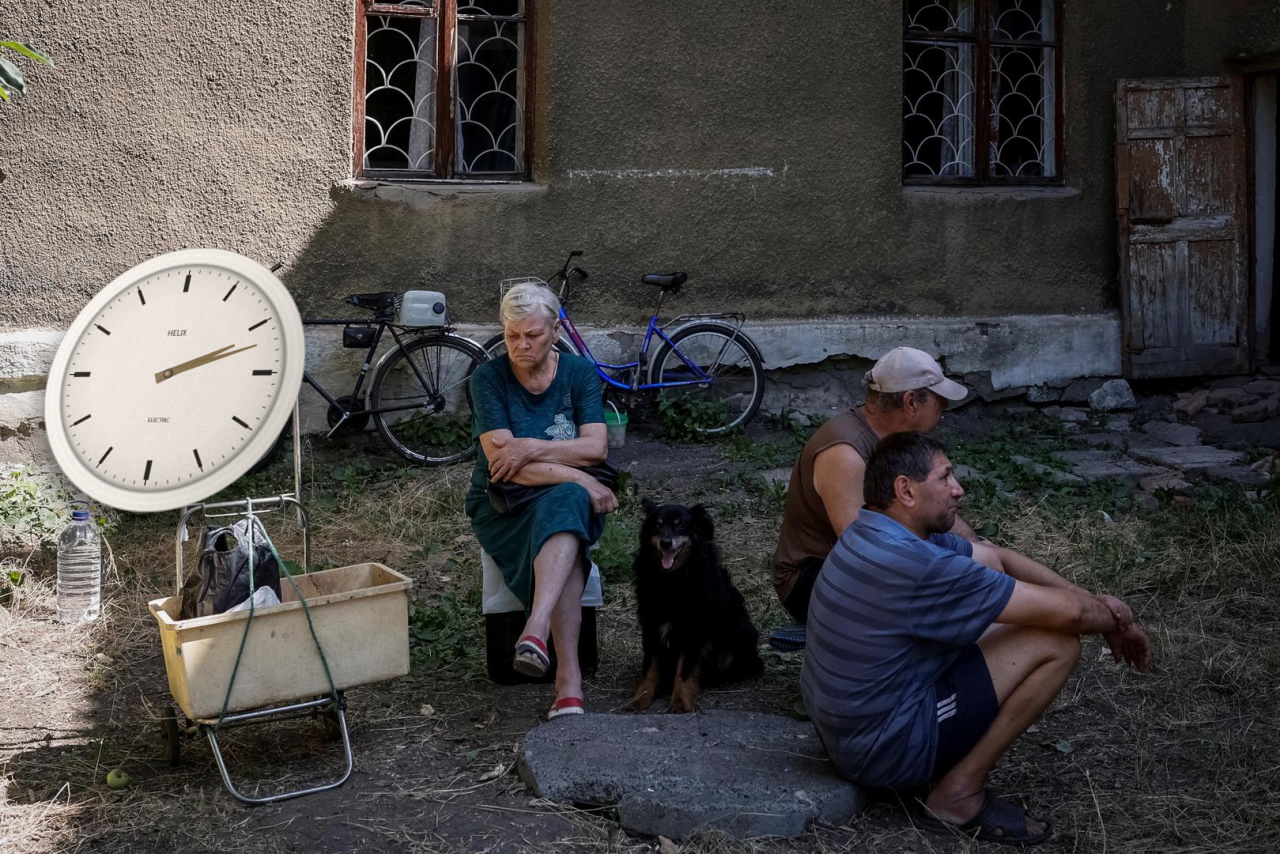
2,12
